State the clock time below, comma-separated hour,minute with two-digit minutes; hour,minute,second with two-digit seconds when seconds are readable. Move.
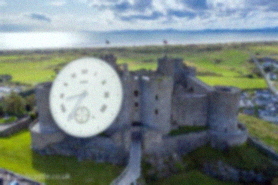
8,35
